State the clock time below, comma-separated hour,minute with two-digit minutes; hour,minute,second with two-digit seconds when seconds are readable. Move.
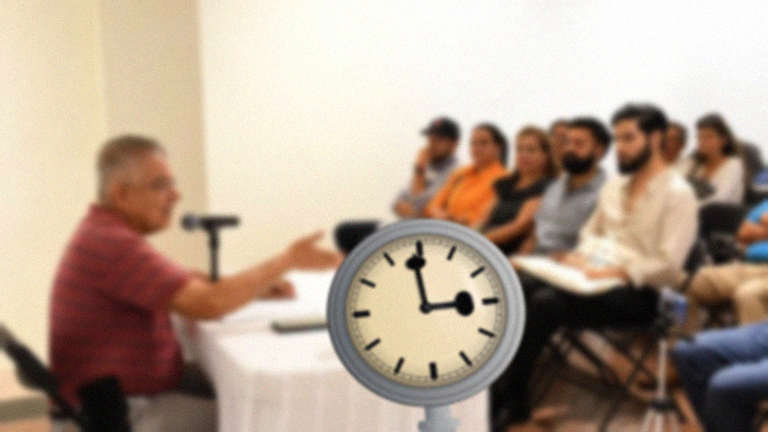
2,59
